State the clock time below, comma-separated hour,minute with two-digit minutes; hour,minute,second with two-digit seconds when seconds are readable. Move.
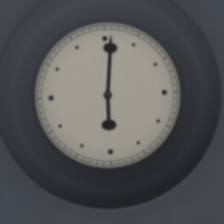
6,01
